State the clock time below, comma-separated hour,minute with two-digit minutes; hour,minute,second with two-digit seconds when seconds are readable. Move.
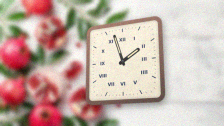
1,57
